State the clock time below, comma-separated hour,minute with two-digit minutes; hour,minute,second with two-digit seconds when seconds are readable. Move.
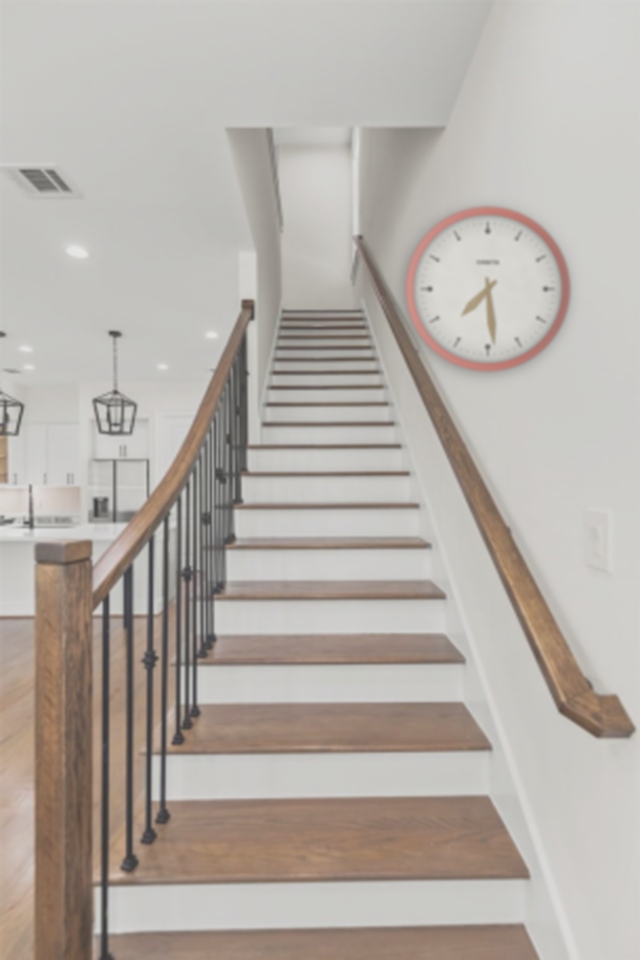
7,29
